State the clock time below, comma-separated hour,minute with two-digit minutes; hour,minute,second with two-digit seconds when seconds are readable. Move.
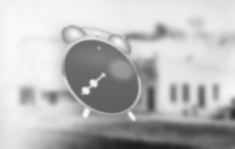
7,38
